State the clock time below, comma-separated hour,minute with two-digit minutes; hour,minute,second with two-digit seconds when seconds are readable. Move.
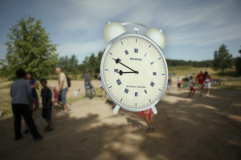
8,49
